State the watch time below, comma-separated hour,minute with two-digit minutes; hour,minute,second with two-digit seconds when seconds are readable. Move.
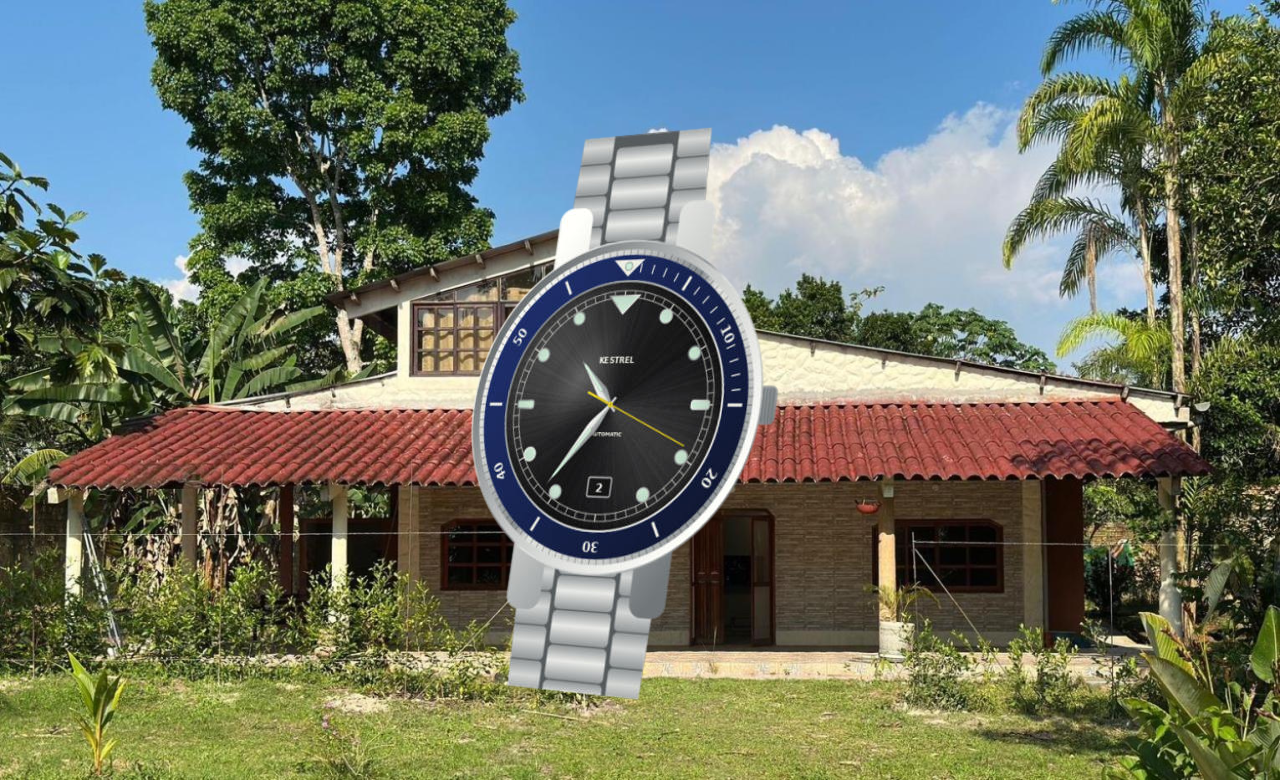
10,36,19
